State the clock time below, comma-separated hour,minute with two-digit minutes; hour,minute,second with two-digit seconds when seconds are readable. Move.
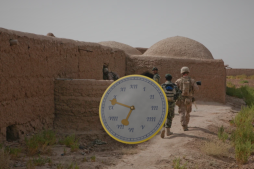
6,48
